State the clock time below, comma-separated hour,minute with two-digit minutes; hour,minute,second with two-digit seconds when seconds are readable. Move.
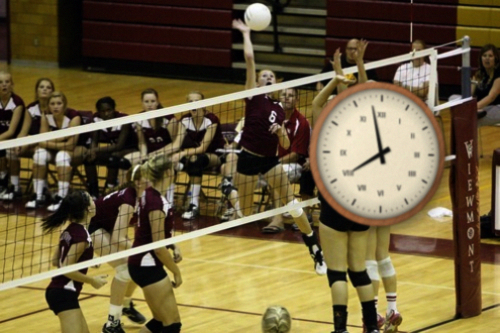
7,58
